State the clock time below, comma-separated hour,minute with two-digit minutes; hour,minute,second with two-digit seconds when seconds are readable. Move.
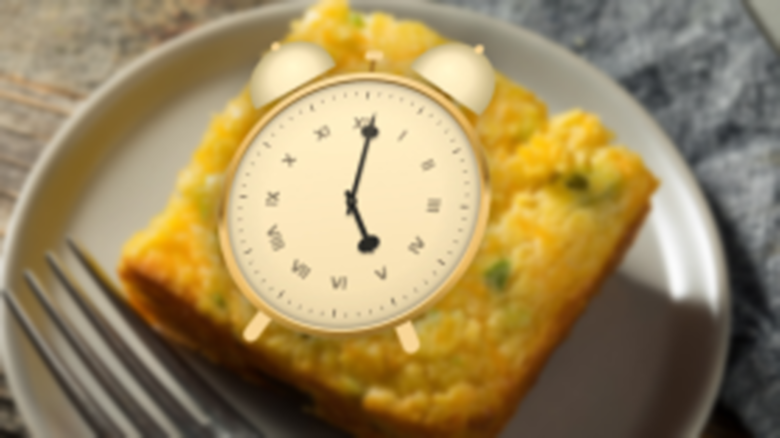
5,01
